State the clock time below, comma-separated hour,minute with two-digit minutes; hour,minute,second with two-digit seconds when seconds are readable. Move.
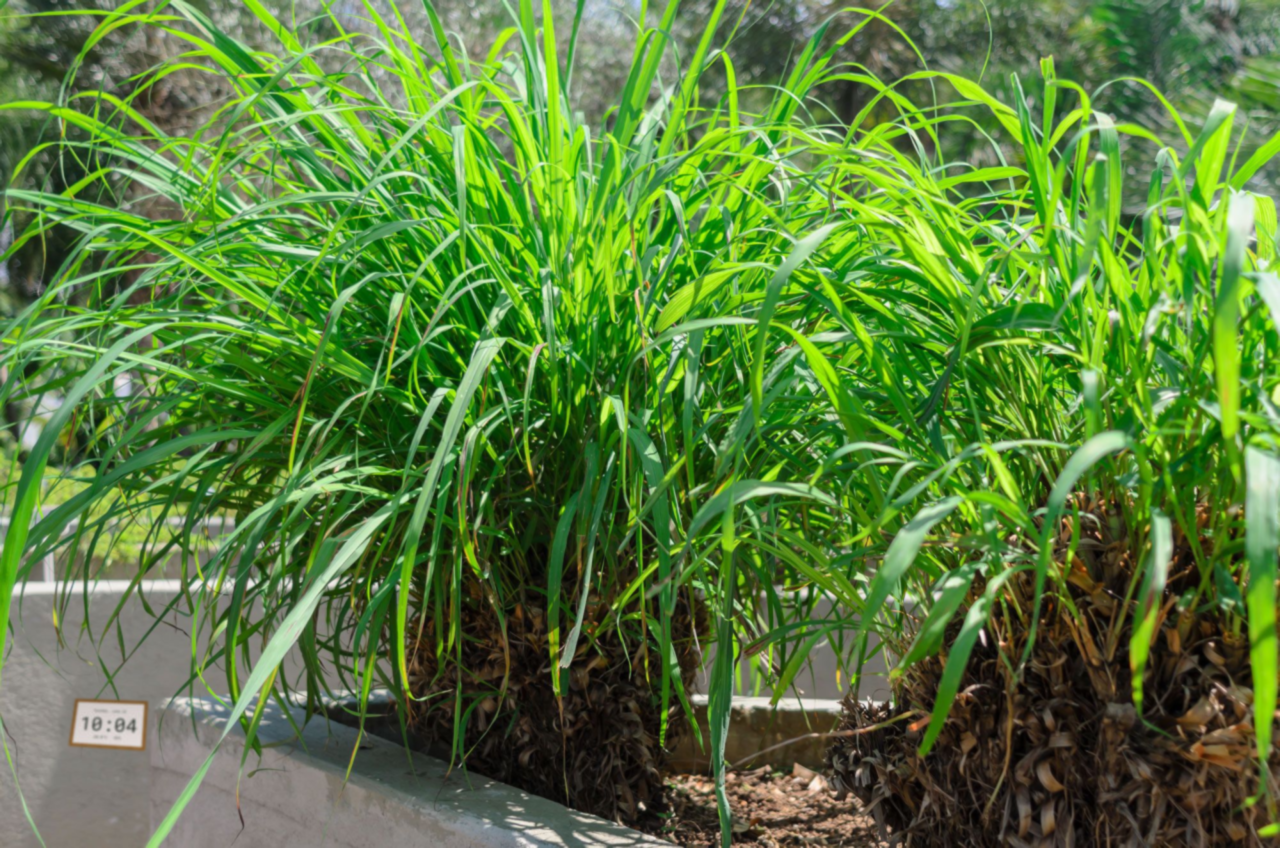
10,04
